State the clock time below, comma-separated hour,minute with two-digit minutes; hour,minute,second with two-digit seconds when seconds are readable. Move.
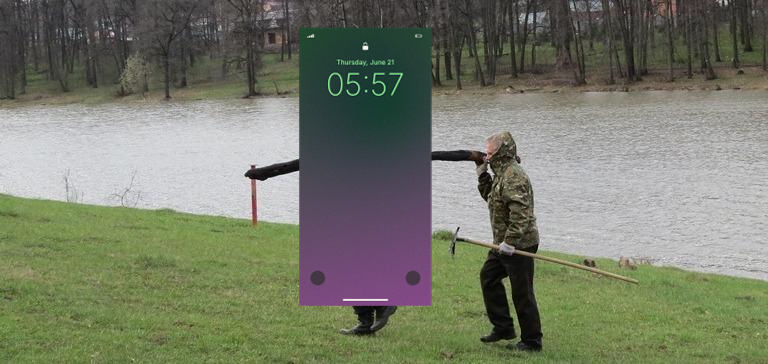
5,57
